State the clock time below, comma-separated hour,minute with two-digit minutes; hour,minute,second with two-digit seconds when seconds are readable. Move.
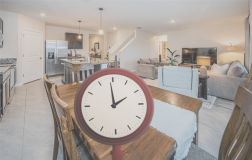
1,59
